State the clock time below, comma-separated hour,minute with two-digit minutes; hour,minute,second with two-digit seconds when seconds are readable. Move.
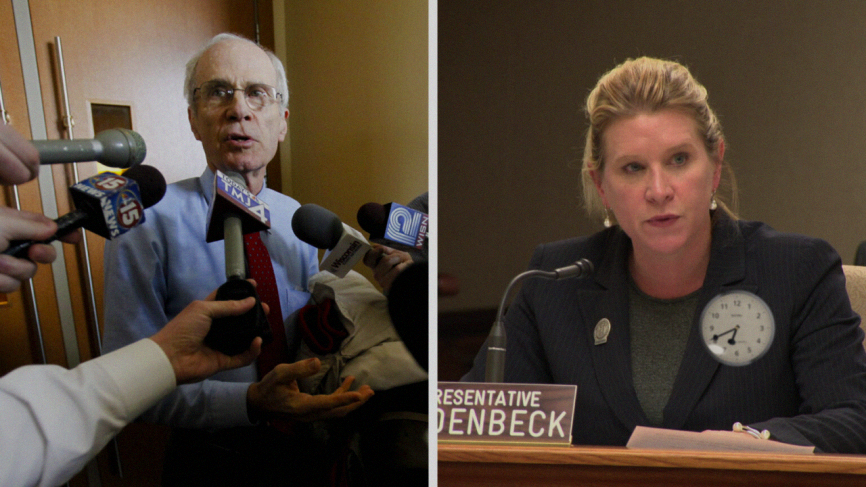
6,41
